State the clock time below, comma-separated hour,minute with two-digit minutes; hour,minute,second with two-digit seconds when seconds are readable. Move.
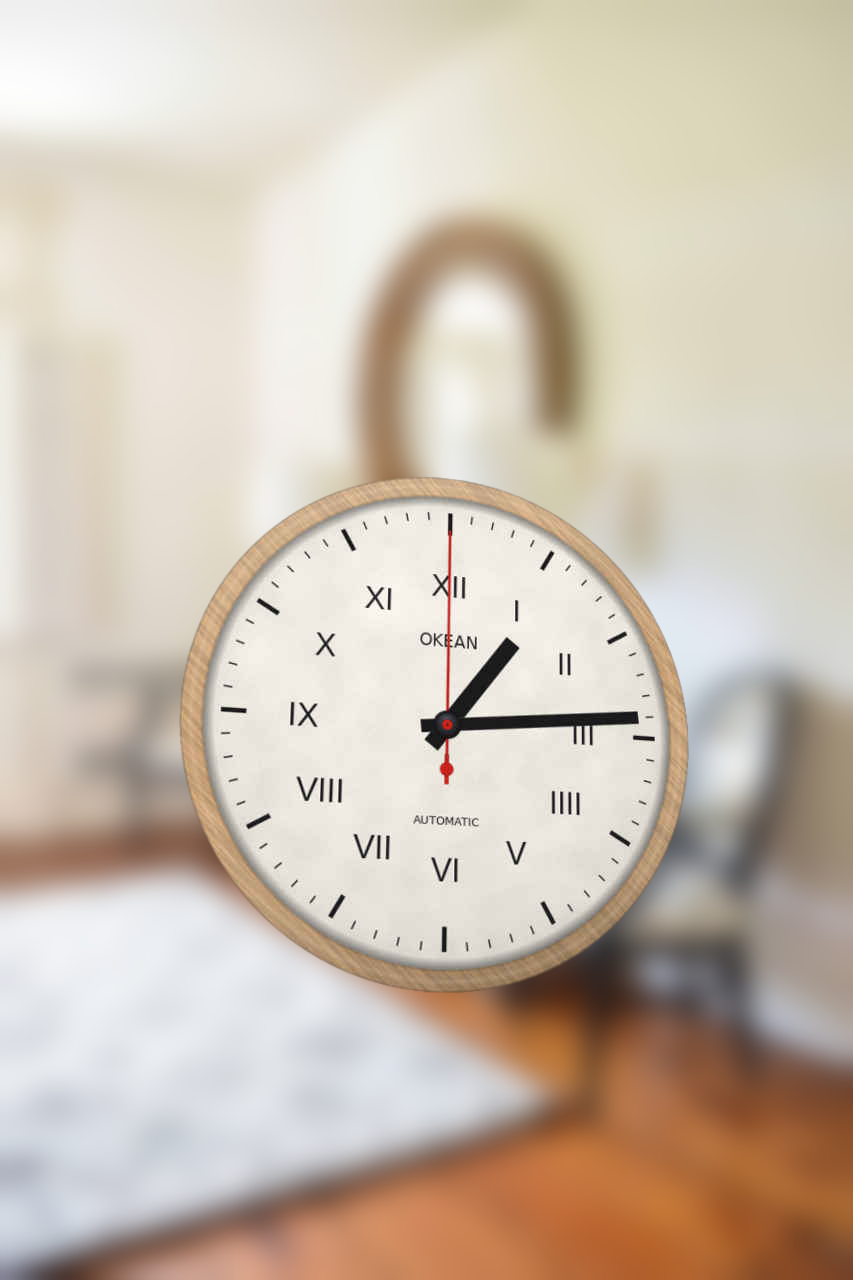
1,14,00
